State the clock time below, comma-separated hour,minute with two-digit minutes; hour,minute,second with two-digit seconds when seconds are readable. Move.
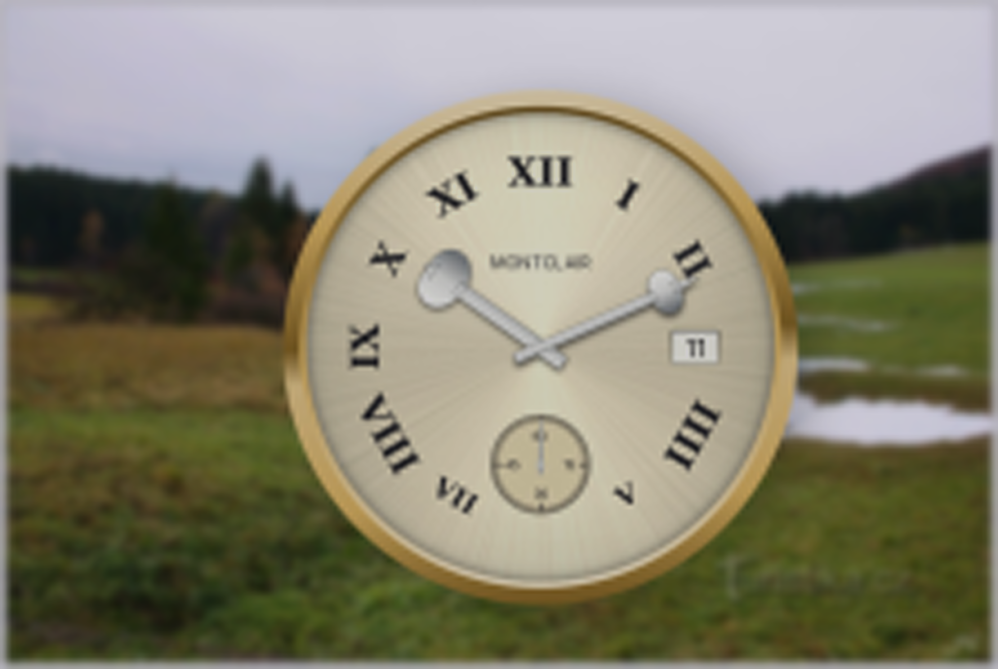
10,11
